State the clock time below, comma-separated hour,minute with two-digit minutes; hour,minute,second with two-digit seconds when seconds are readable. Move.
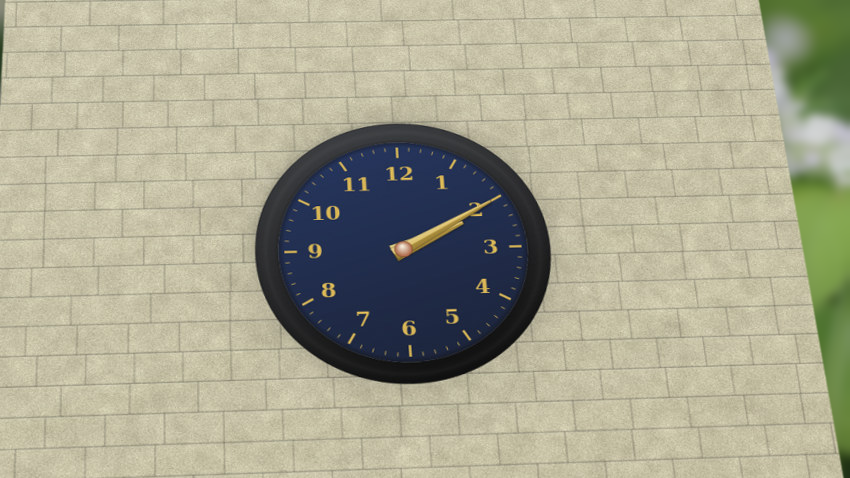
2,10
